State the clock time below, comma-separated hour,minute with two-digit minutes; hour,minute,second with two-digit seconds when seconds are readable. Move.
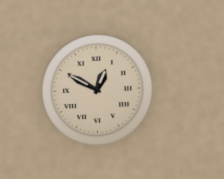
12,50
